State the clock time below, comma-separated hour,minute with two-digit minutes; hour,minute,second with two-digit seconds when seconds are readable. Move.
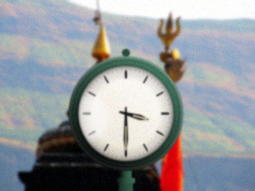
3,30
